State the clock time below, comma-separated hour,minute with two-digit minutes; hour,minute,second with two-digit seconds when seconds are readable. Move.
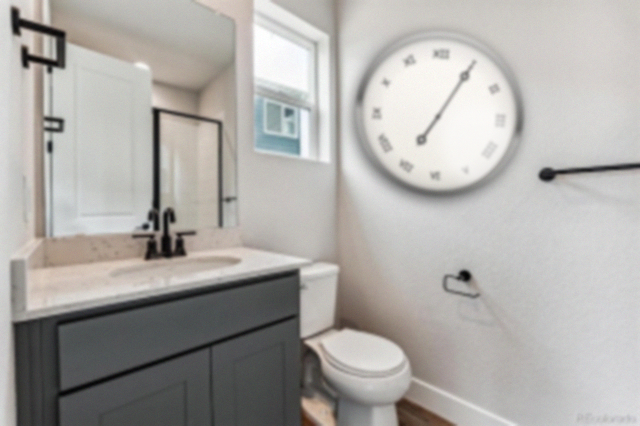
7,05
